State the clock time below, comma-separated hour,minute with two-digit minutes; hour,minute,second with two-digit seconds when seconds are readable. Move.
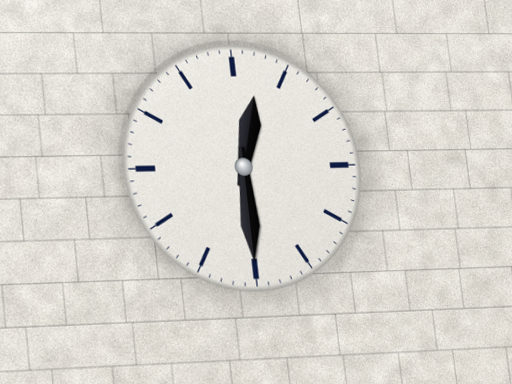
12,30
